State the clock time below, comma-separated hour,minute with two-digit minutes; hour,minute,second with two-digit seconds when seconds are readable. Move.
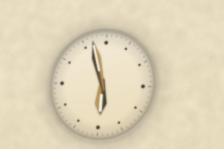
5,57
